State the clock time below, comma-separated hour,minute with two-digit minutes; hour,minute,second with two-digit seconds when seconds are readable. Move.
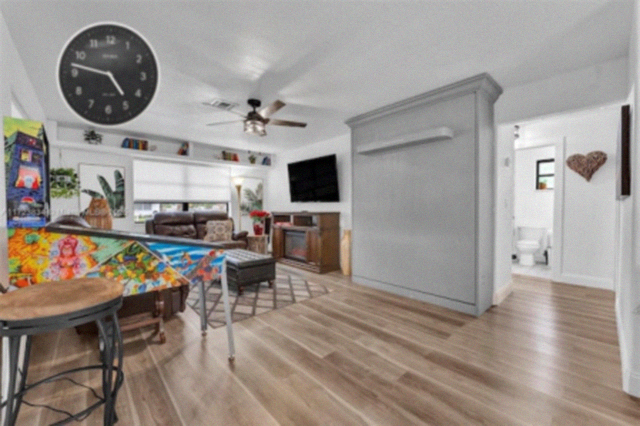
4,47
